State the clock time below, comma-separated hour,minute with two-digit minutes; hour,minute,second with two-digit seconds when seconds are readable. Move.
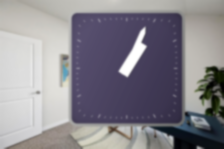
1,04
